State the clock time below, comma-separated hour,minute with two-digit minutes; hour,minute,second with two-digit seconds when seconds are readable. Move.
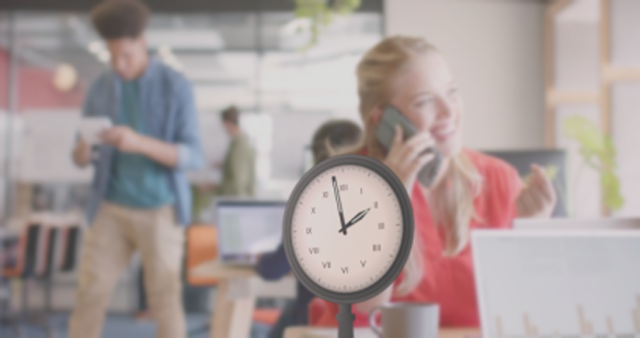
1,58
